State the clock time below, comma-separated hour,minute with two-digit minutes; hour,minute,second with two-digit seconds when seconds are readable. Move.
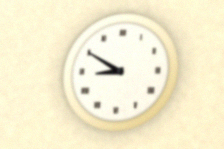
8,50
